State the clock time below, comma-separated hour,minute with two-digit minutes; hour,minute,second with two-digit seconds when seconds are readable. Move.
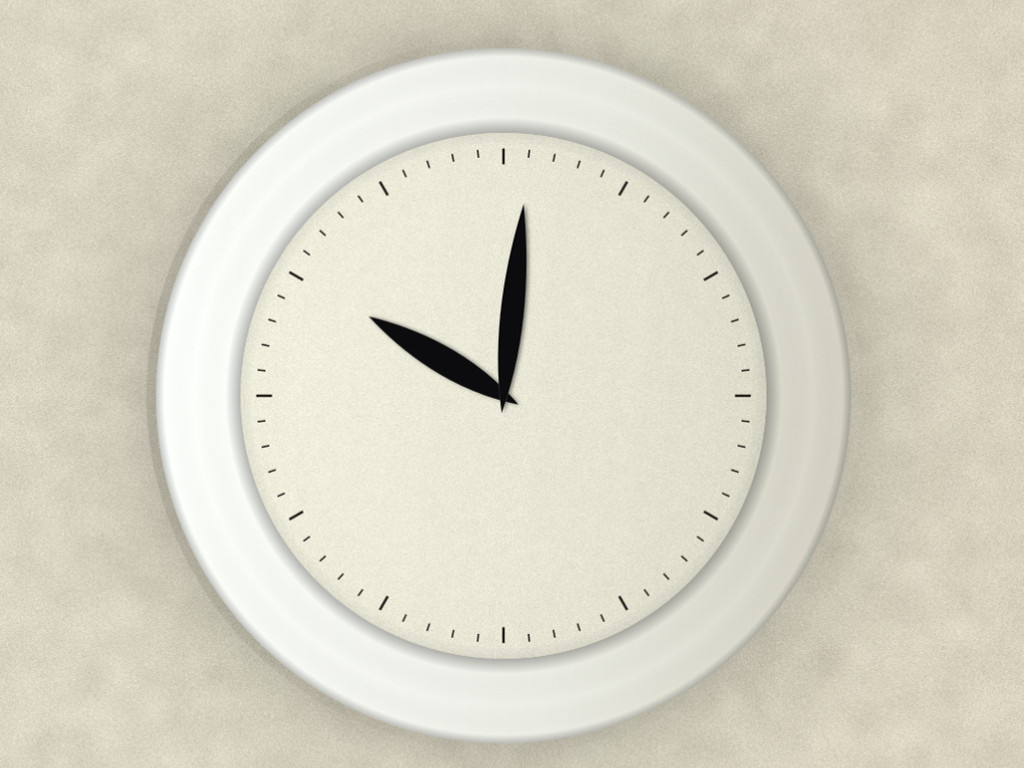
10,01
